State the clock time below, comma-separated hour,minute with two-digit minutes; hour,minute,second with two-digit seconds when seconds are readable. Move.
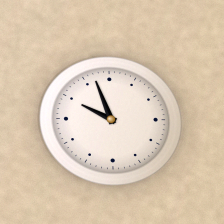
9,57
